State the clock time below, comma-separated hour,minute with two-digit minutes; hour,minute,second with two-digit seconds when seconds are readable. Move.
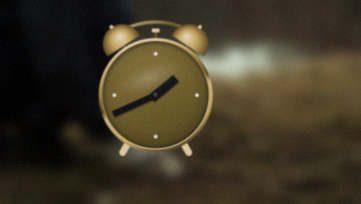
1,41
